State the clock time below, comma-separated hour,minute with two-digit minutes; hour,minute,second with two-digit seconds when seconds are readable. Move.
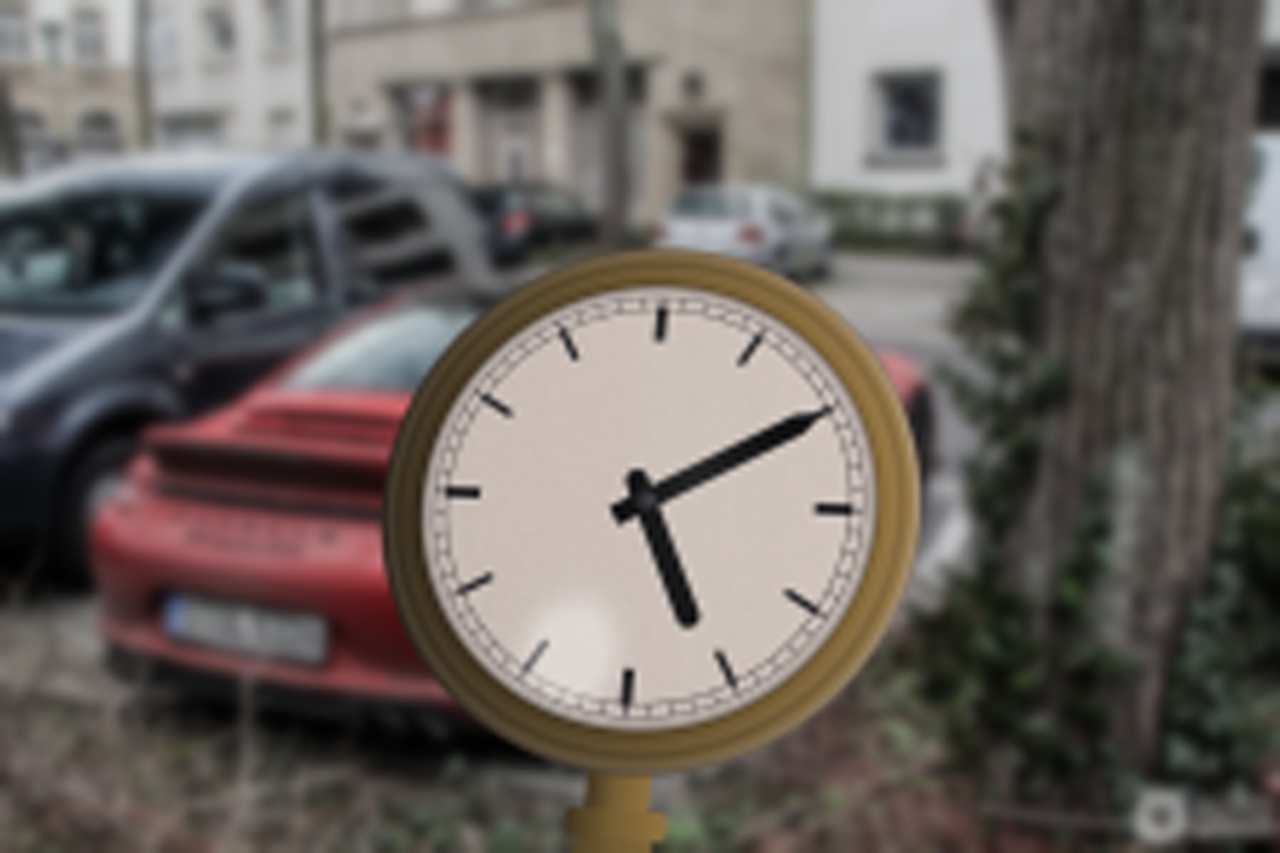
5,10
